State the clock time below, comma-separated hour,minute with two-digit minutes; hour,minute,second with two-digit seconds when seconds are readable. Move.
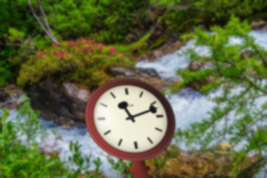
11,12
